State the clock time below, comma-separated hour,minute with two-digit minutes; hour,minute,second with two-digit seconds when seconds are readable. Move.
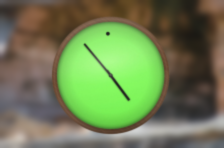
4,54
